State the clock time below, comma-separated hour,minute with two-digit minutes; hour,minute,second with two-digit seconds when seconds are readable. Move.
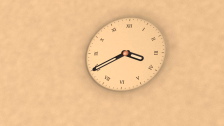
3,40
